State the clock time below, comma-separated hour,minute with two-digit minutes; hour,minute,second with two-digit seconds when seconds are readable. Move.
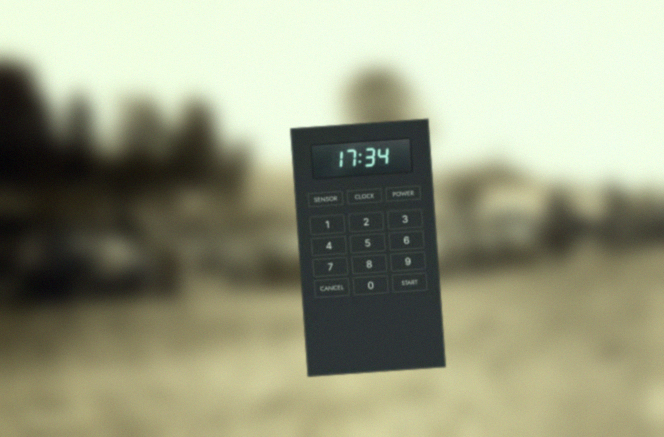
17,34
